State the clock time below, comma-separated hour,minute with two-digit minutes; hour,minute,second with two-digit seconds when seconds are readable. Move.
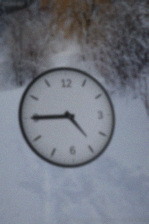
4,45
